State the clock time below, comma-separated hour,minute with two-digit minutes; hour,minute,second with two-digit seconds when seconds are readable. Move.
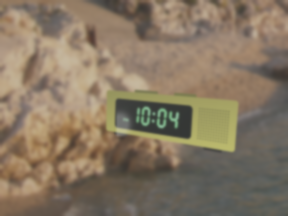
10,04
